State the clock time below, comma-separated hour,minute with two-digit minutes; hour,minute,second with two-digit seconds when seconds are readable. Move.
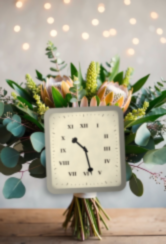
10,28
